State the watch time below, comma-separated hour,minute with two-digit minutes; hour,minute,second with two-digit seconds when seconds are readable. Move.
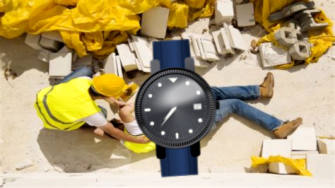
7,37
